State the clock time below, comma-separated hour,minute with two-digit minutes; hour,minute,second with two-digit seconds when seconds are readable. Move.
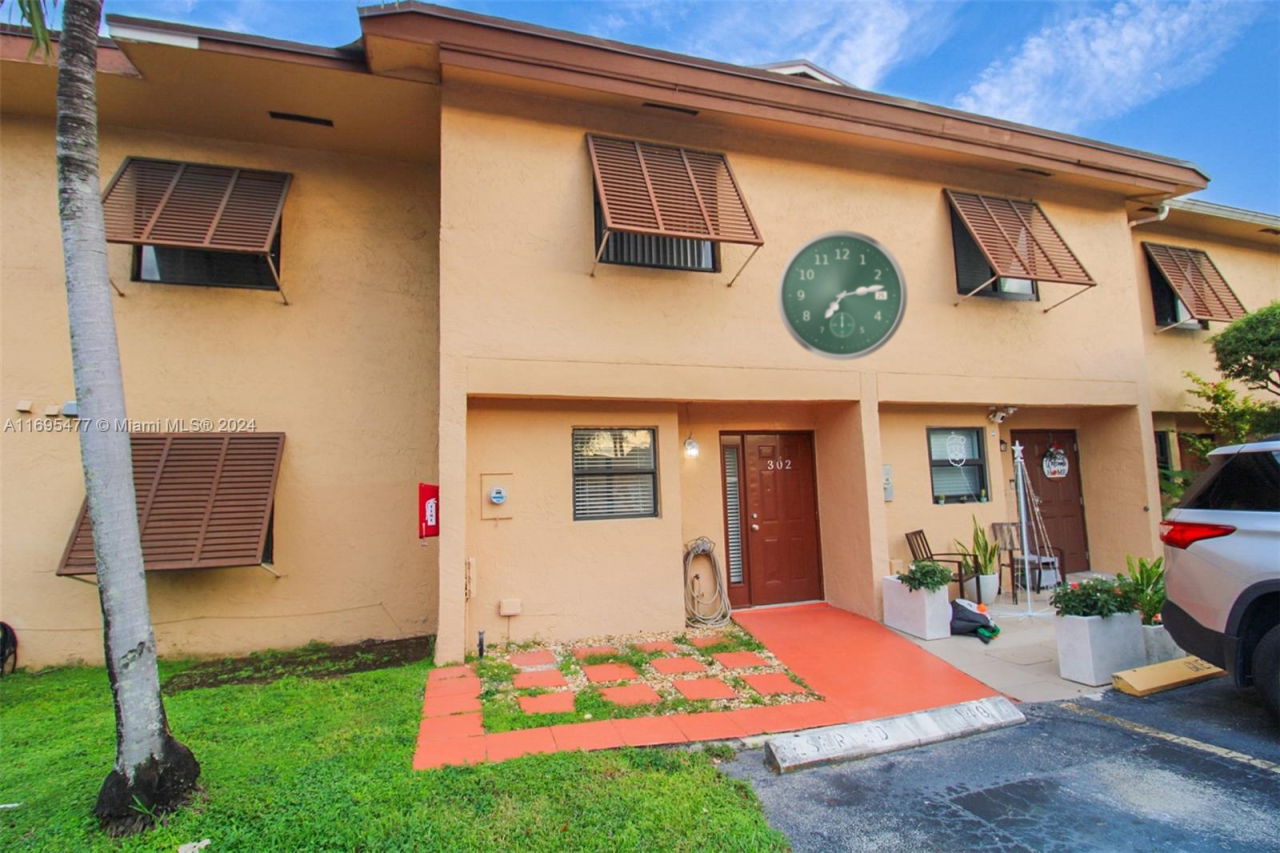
7,13
